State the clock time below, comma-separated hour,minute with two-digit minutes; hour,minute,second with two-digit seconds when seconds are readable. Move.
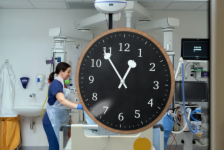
12,54
